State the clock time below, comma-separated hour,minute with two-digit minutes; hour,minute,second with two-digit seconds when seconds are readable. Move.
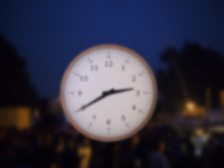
2,40
